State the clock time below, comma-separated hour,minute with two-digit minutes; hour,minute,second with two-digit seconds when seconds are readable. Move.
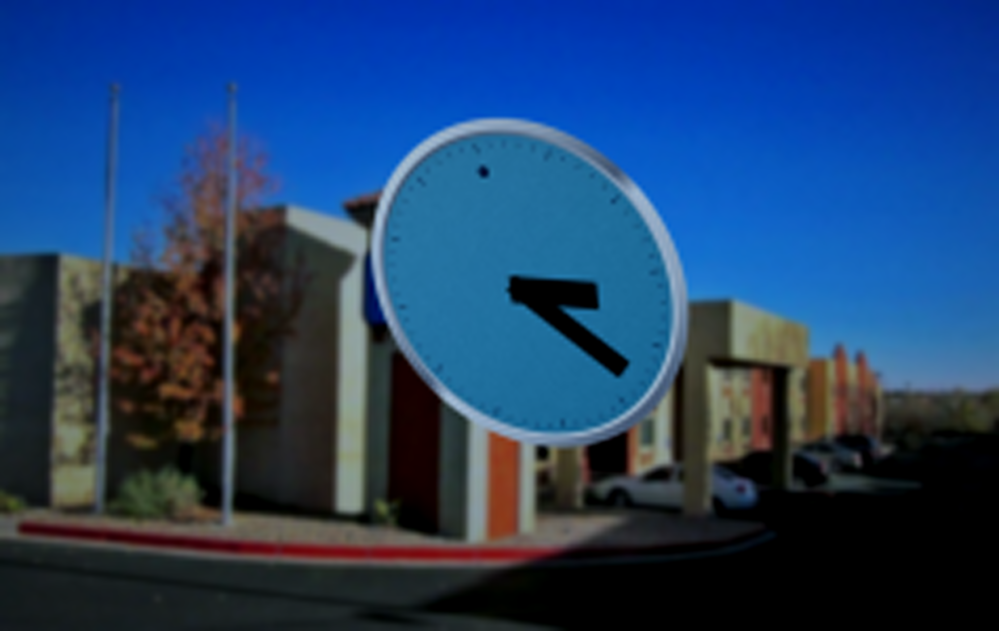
3,23
